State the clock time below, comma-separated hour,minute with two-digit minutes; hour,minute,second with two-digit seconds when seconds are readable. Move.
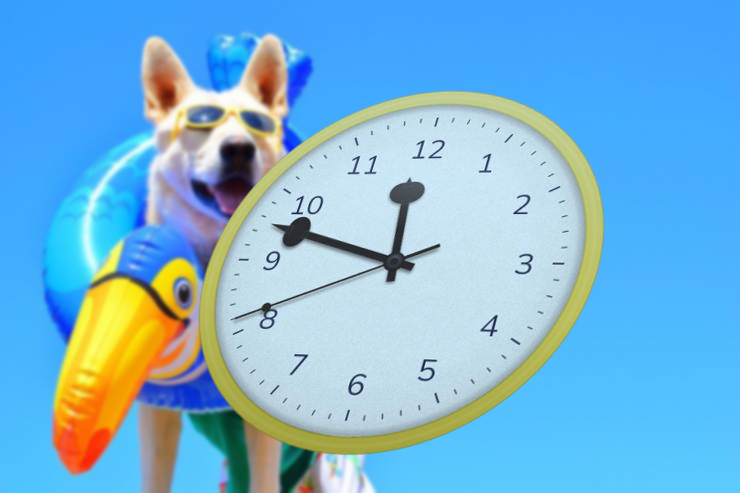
11,47,41
